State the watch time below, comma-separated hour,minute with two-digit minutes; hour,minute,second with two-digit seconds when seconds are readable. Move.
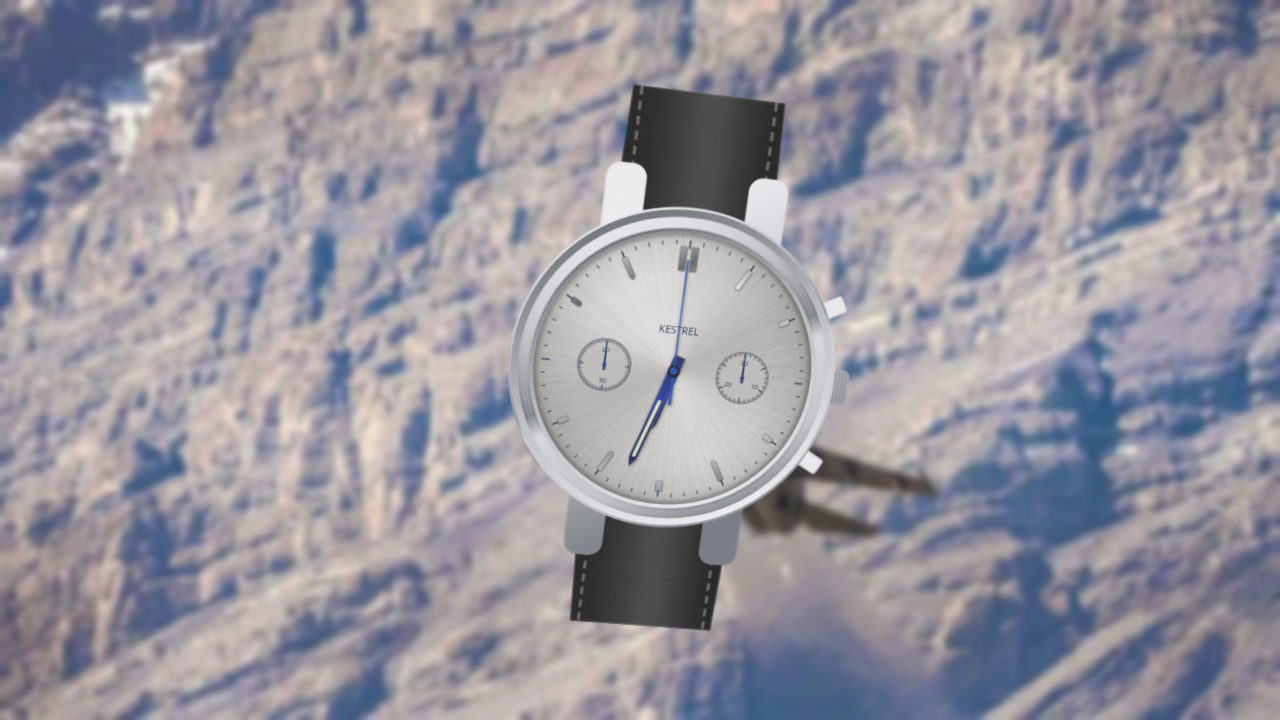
6,33
